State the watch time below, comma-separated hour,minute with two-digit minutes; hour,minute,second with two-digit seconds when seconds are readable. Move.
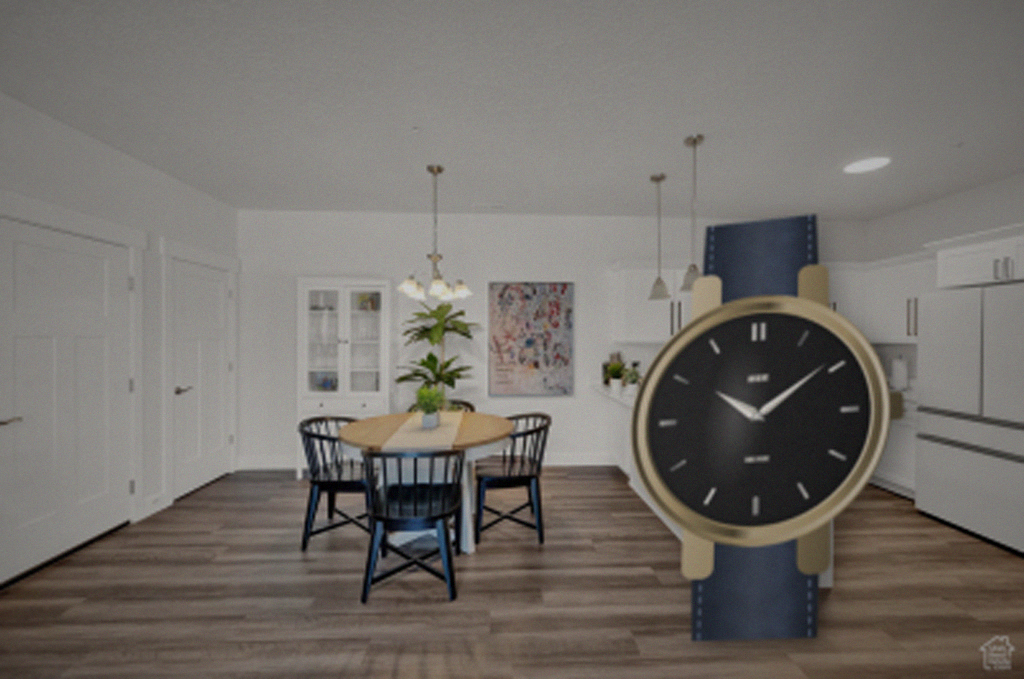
10,09
